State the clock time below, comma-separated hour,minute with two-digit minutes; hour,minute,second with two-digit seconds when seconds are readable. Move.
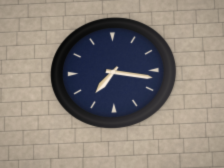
7,17
